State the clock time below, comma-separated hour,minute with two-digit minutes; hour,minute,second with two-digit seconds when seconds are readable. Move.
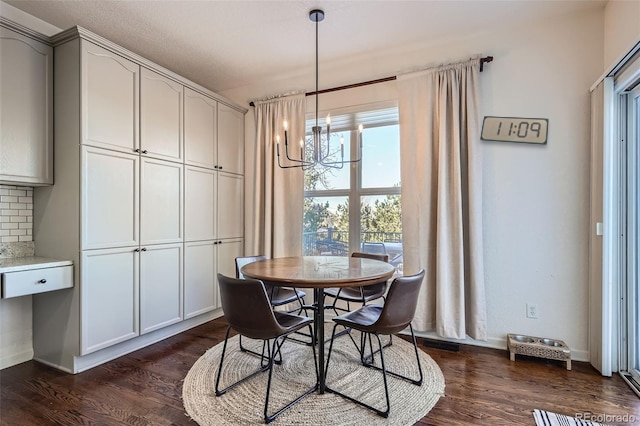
11,09
